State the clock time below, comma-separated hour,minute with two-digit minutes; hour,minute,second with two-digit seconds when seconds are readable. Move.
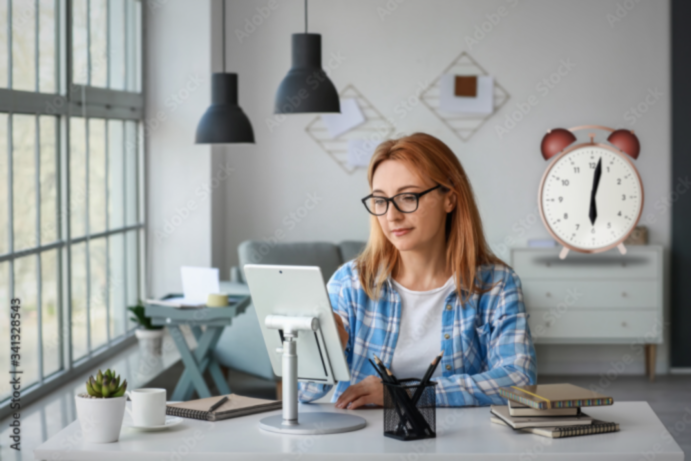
6,02
